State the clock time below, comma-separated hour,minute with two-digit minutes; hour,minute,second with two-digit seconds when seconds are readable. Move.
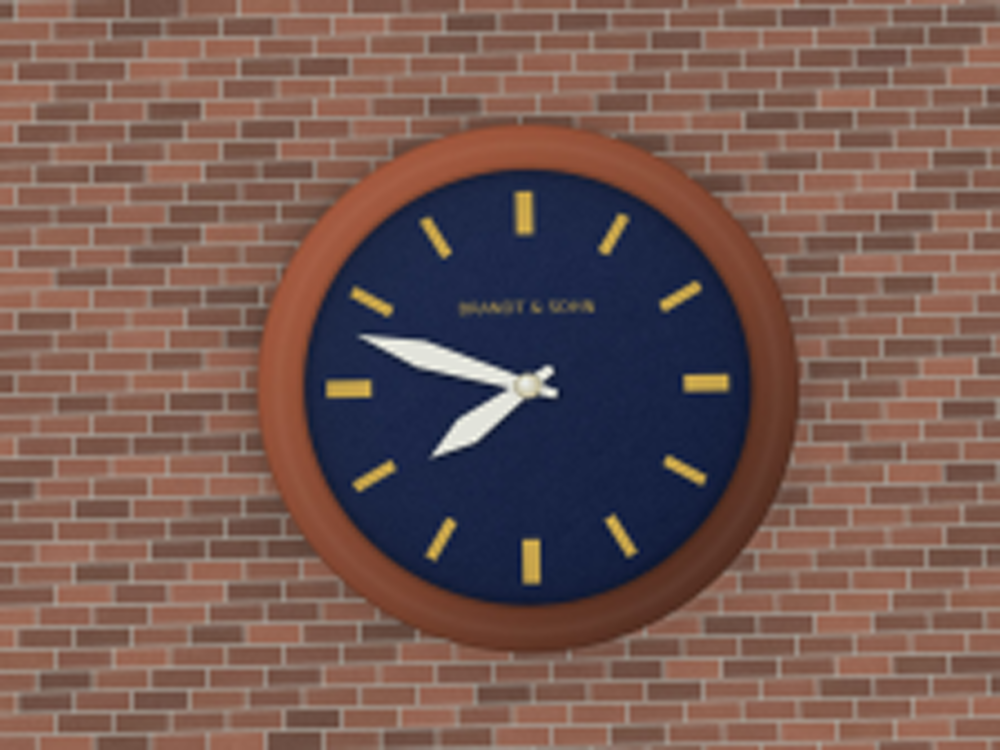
7,48
